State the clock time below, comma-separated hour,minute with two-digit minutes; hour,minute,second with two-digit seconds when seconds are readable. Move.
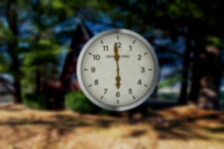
5,59
